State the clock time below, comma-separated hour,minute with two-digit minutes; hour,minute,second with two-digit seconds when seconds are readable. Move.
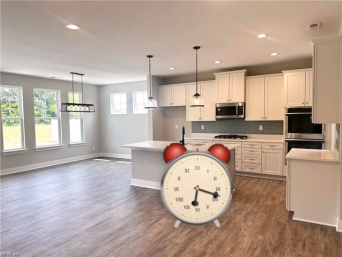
6,18
